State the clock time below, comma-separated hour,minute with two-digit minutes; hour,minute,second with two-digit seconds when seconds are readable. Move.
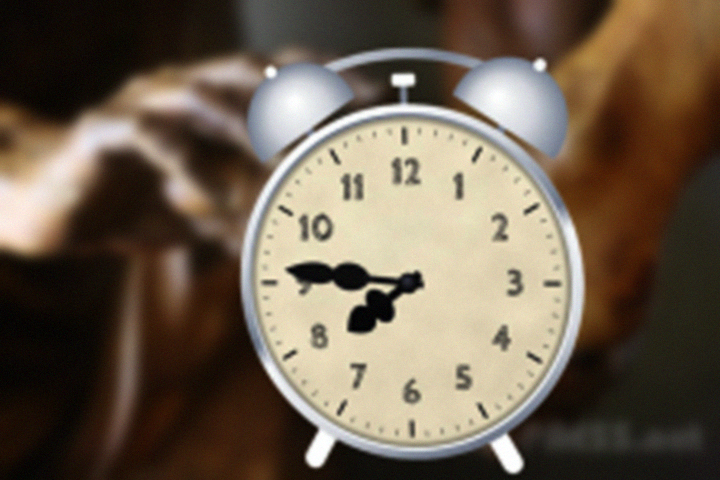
7,46
